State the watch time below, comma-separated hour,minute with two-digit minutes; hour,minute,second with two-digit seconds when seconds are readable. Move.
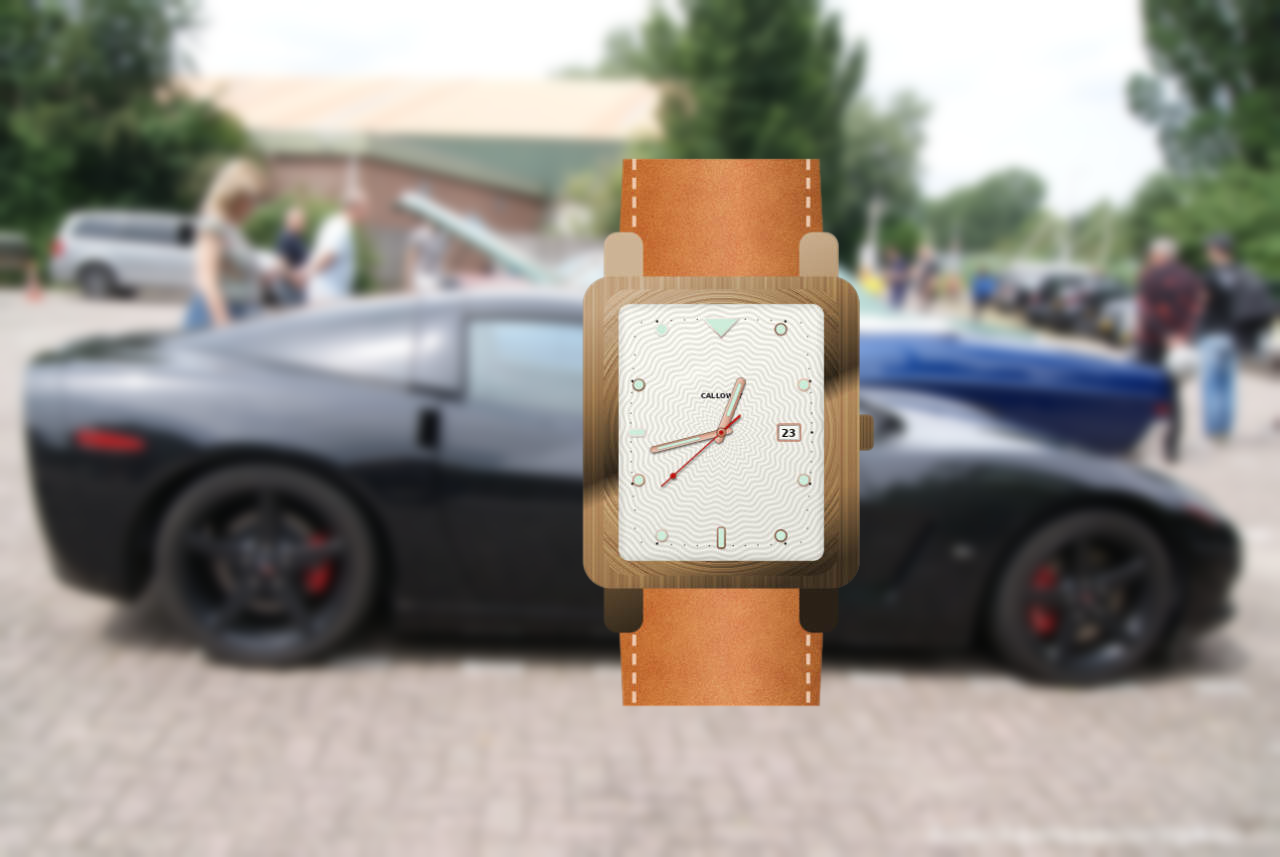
12,42,38
